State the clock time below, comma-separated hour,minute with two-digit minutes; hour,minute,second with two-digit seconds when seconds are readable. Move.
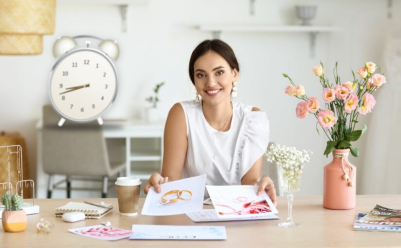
8,42
